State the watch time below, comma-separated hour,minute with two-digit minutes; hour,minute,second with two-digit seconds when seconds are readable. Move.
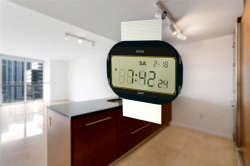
7,42,24
